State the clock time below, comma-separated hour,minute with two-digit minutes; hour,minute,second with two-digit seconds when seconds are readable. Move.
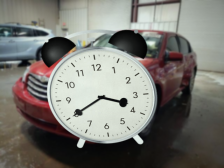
3,40
